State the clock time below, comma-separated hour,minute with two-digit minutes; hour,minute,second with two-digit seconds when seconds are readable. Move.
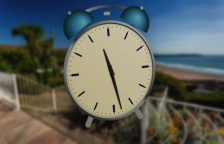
11,28
